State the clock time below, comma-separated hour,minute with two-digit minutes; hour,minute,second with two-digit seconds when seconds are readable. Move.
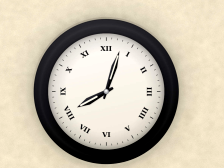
8,03
